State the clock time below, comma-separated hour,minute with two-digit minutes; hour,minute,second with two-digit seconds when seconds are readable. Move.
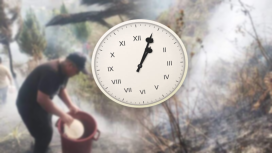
1,04
